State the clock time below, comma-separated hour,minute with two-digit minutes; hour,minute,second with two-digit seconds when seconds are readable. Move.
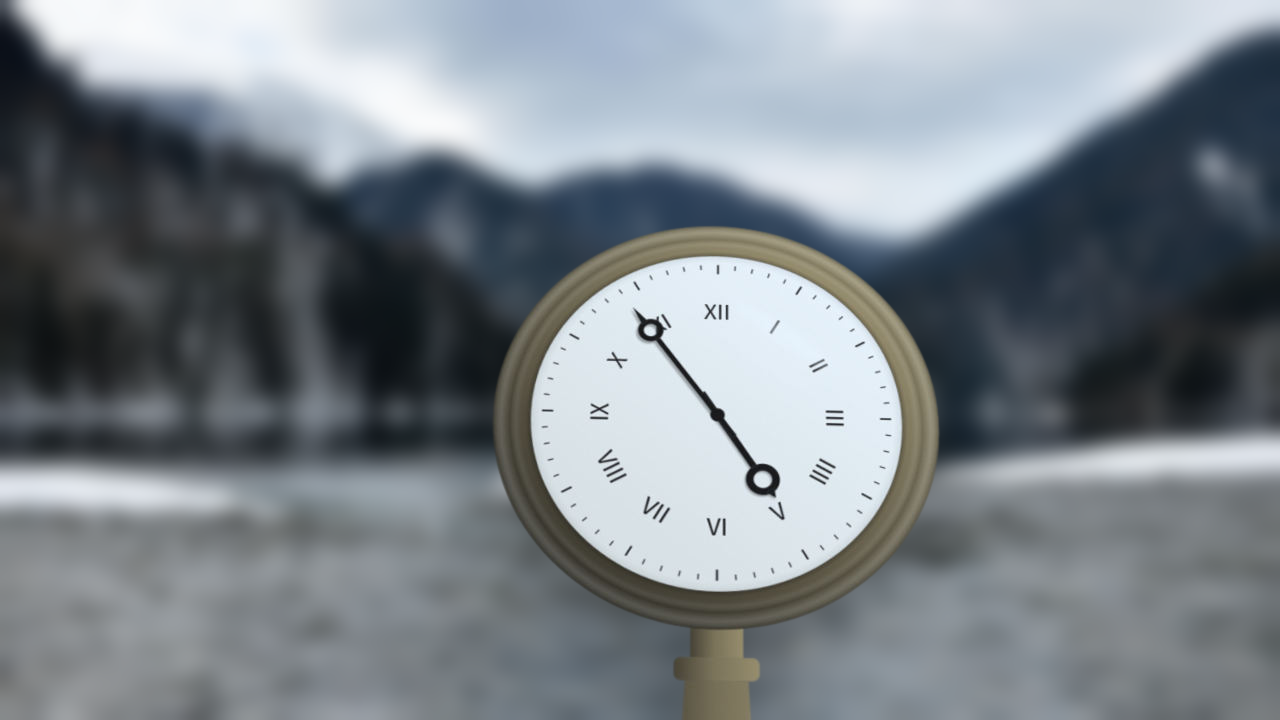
4,54
